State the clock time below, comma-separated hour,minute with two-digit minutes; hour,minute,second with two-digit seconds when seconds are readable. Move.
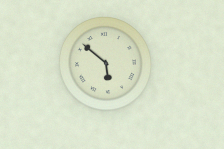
5,52
